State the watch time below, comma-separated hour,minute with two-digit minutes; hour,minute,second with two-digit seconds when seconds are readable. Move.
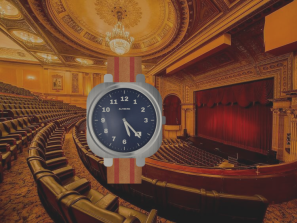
5,23
